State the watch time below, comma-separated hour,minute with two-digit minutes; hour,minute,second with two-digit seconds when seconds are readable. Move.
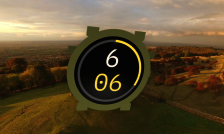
6,06
